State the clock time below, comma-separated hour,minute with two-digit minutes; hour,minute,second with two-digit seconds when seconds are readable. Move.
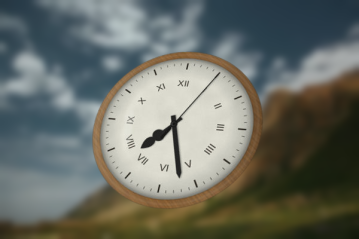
7,27,05
